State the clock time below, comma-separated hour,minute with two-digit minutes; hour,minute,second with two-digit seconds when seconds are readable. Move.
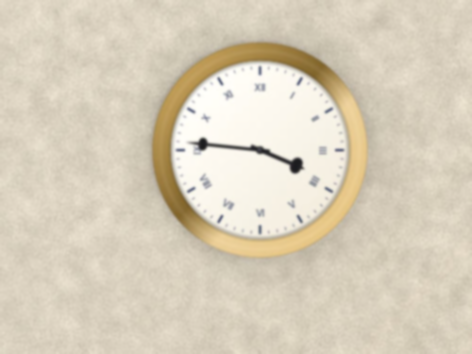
3,46
